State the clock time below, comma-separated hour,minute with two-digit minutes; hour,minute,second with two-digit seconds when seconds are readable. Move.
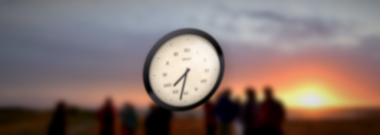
7,32
